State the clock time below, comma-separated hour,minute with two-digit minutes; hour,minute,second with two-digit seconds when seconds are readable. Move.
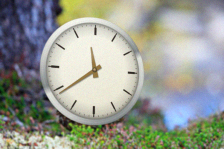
11,39
